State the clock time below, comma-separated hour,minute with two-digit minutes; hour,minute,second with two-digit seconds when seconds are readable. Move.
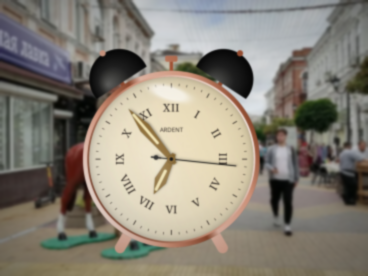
6,53,16
